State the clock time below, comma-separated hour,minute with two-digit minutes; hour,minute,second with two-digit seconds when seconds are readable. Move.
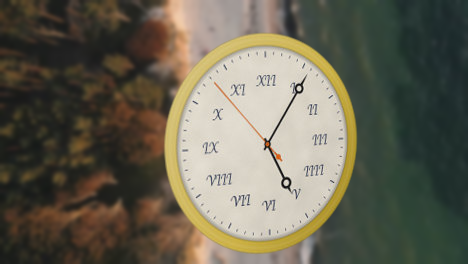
5,05,53
